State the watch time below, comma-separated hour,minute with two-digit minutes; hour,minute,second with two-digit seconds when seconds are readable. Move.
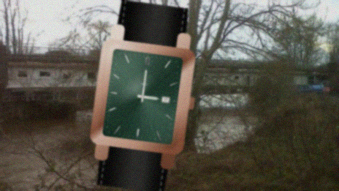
3,00
